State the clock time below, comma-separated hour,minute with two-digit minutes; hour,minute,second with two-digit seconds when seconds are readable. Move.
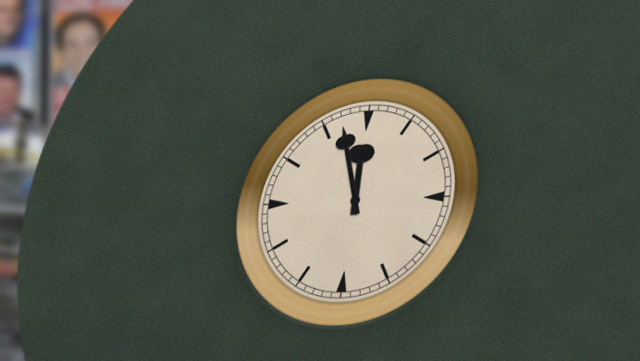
11,57
